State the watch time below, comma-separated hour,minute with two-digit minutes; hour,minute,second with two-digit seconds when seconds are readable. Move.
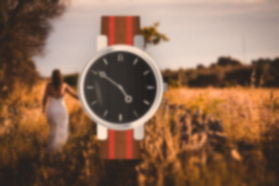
4,51
